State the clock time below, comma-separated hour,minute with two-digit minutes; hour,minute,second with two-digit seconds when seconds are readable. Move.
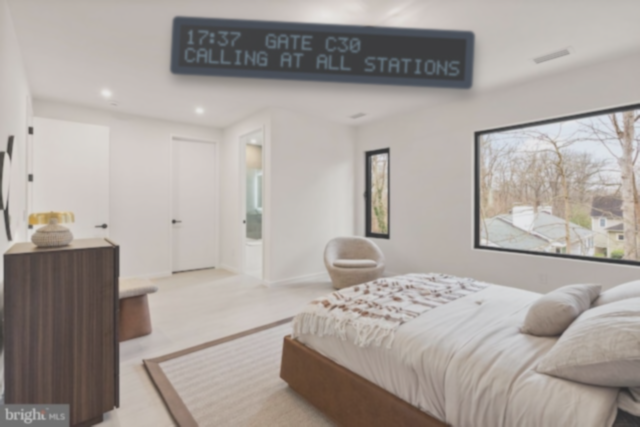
17,37
